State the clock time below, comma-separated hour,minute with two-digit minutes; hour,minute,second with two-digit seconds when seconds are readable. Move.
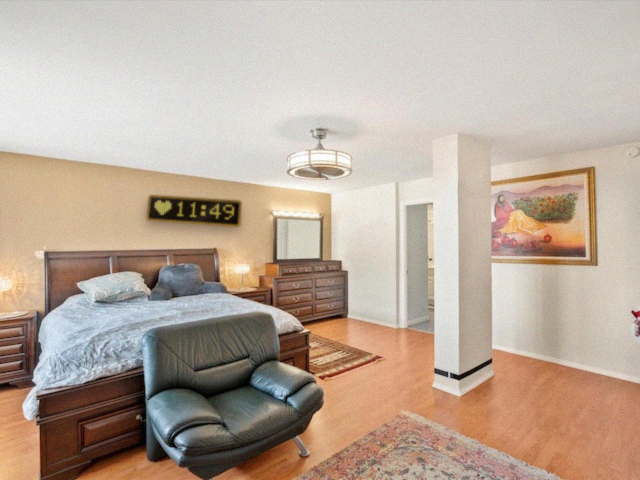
11,49
